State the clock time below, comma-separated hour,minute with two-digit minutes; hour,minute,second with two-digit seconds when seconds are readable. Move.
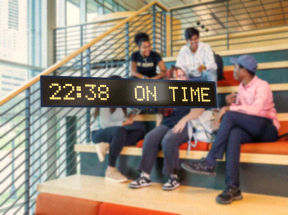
22,38
